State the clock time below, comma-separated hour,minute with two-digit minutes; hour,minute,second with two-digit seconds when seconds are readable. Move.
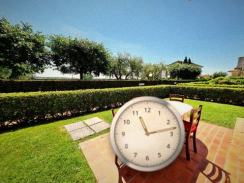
11,13
